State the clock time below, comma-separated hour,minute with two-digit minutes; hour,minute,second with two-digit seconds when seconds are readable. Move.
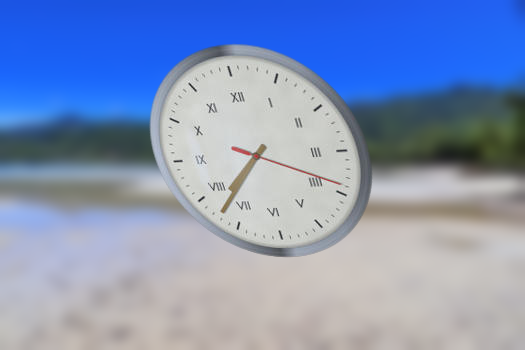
7,37,19
